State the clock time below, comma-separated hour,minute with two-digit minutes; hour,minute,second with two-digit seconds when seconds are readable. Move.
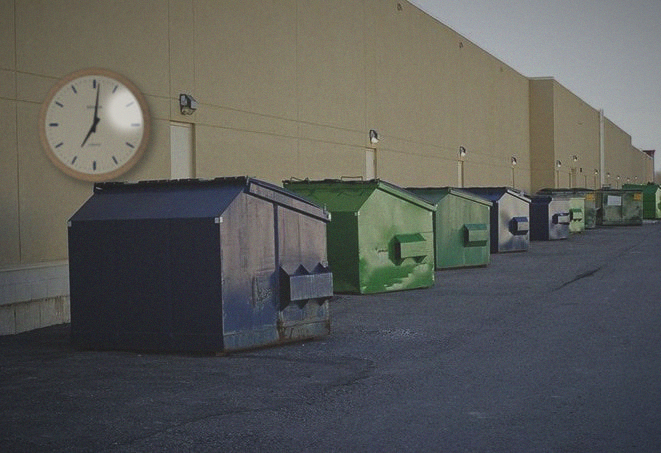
7,01
